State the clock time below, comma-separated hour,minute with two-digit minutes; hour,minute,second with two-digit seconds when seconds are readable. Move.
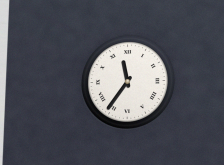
11,36
